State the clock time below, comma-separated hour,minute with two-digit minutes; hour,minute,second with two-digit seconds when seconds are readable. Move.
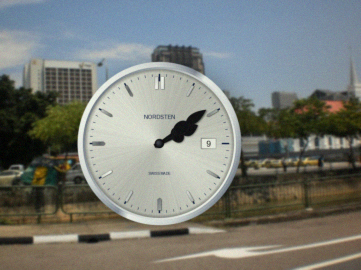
2,09
